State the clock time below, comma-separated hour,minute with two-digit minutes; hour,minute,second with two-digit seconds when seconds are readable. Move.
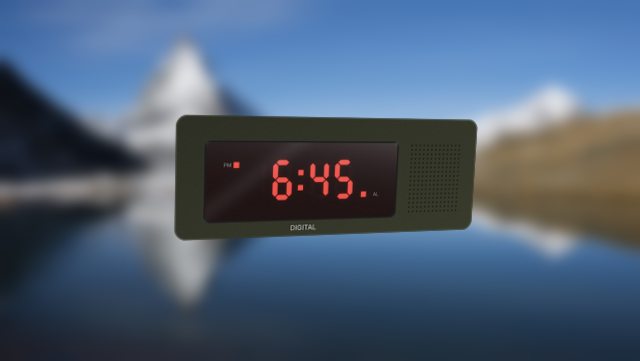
6,45
